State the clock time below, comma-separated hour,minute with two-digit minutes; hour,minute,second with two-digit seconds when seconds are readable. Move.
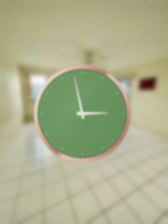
2,58
